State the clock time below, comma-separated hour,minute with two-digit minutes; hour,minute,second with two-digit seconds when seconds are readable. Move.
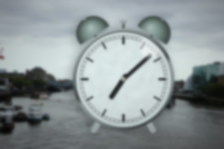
7,08
